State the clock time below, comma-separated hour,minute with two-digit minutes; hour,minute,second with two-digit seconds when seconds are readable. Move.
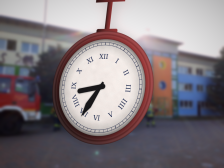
8,35
